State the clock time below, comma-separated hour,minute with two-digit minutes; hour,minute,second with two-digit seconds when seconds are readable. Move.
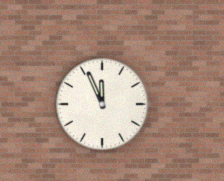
11,56
